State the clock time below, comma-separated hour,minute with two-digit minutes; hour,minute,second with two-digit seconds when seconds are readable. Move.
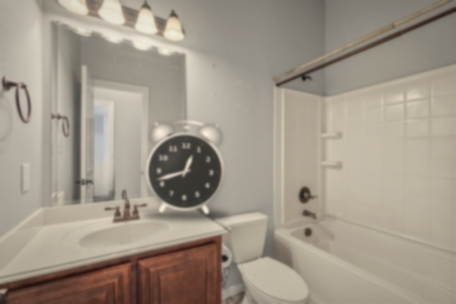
12,42
